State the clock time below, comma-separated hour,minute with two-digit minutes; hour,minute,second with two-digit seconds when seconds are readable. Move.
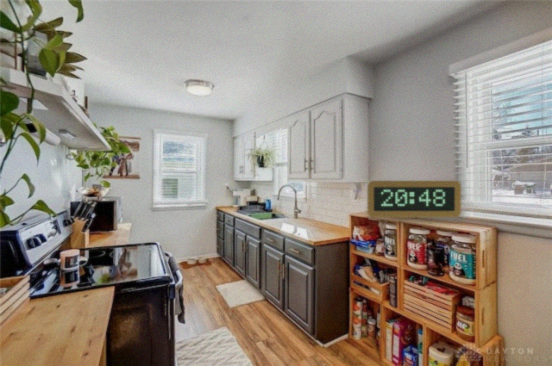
20,48
